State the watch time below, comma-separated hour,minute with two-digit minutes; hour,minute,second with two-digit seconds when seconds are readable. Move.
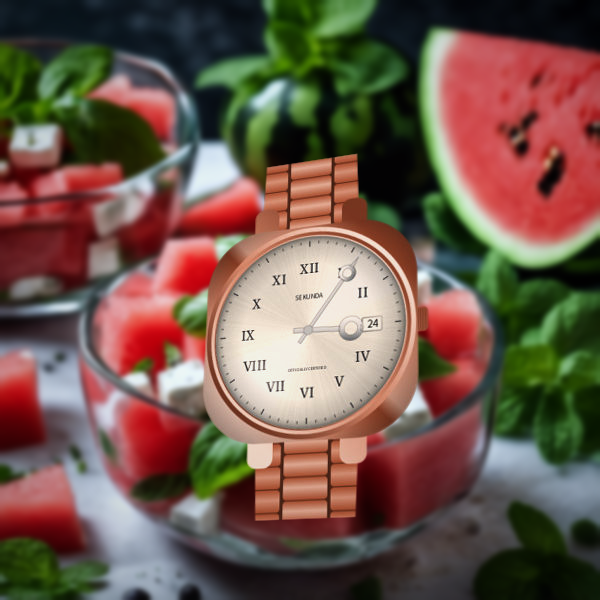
3,06
